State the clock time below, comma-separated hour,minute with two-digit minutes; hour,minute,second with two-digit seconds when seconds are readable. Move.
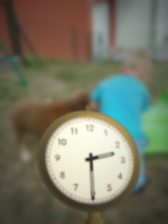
2,30
